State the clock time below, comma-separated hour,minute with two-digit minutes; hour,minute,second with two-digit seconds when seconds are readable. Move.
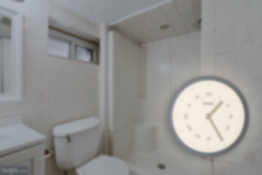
1,25
